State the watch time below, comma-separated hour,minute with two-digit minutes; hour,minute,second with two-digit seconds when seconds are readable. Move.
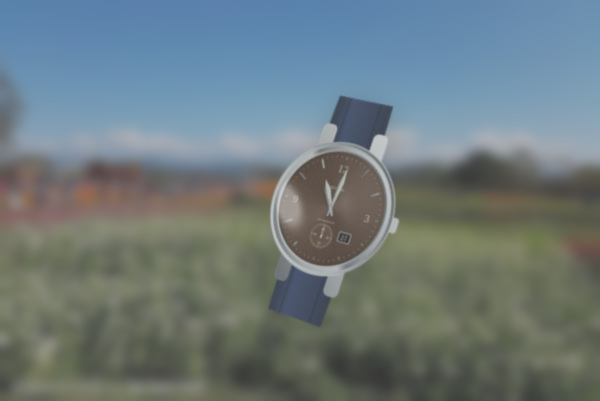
11,01
